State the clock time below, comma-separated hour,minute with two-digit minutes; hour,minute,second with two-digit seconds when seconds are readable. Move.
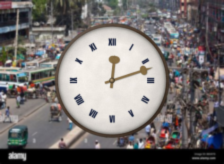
12,12
